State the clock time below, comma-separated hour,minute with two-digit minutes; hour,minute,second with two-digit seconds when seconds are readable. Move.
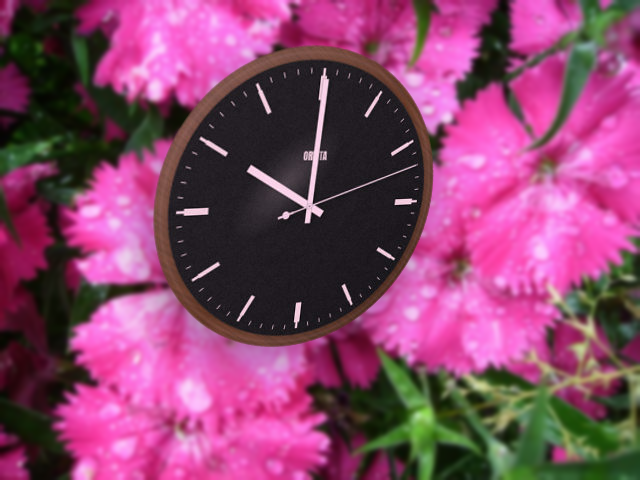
10,00,12
